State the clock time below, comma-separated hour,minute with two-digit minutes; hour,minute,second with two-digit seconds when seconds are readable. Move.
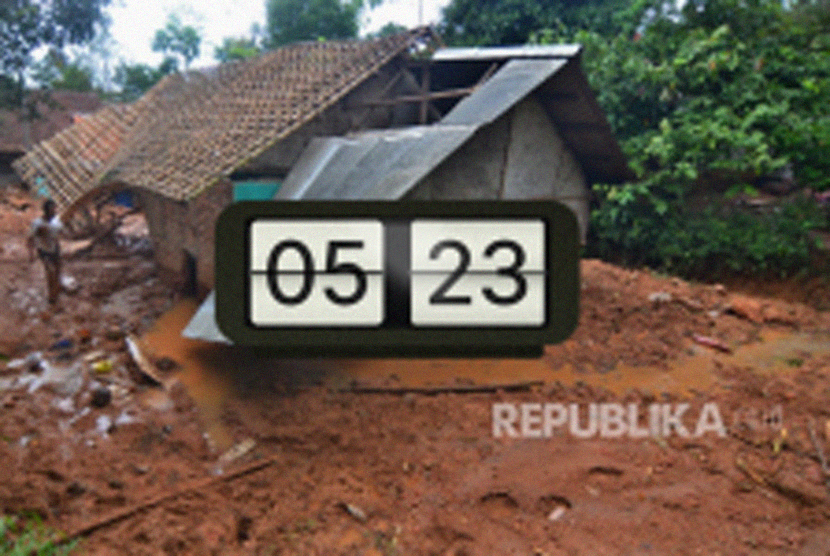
5,23
